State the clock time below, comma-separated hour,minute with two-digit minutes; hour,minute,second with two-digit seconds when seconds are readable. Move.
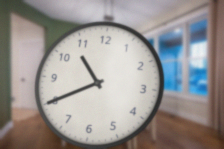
10,40
